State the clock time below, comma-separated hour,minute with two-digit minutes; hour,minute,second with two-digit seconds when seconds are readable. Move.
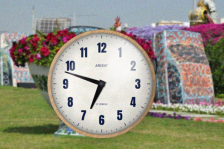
6,48
